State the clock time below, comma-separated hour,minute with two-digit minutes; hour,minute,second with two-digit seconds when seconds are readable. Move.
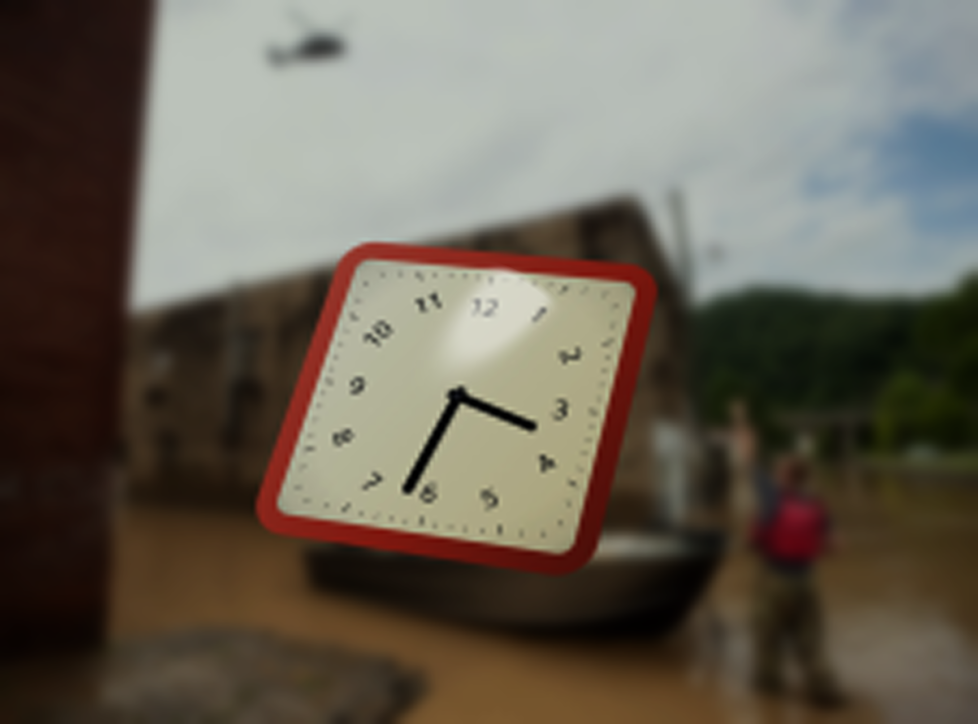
3,32
